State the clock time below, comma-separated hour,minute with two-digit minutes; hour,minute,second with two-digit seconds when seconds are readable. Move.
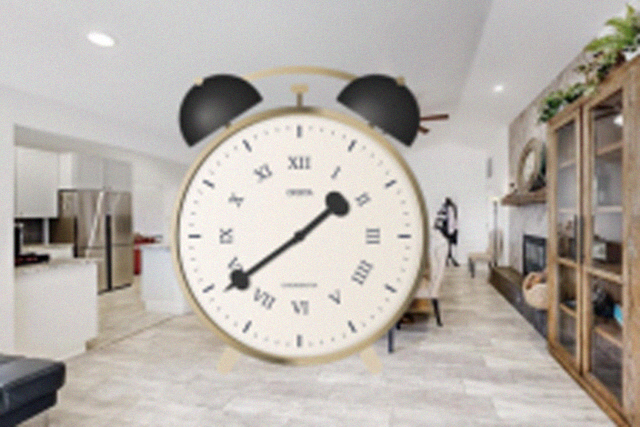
1,39
